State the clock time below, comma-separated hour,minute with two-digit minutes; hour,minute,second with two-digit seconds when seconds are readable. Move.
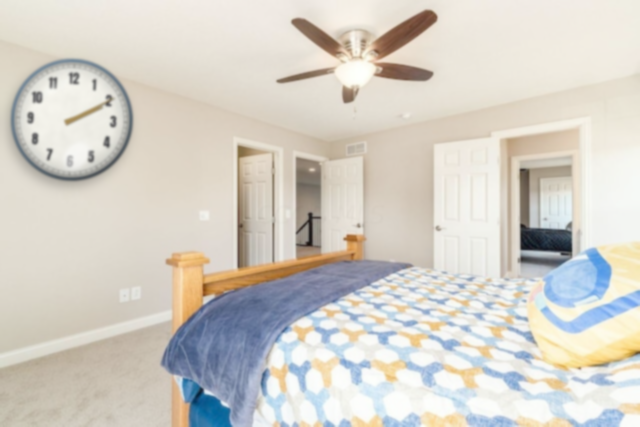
2,10
